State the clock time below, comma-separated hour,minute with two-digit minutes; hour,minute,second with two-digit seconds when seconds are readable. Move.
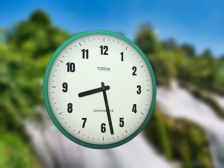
8,28
